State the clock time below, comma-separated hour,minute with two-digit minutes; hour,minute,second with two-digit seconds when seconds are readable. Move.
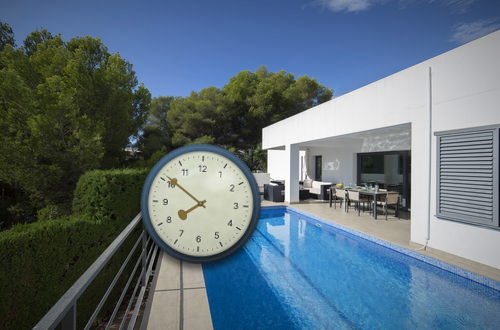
7,51
